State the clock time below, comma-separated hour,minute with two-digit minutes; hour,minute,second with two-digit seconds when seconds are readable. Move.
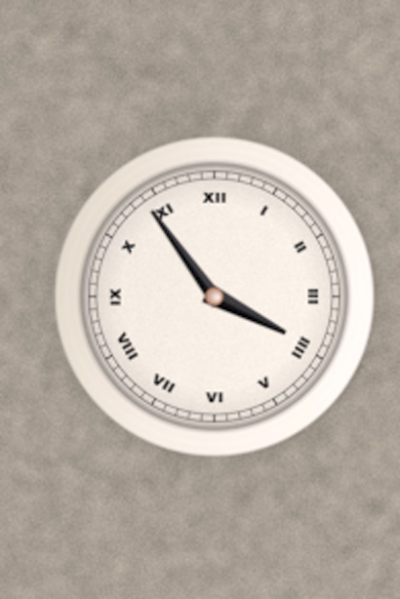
3,54
